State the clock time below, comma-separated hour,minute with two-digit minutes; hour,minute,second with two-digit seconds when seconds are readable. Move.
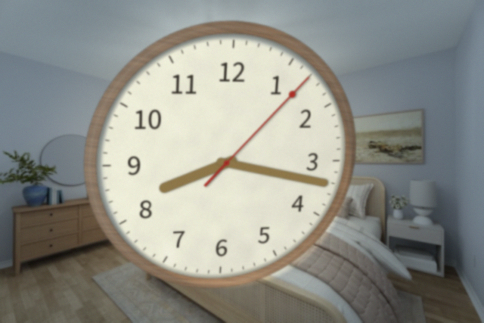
8,17,07
